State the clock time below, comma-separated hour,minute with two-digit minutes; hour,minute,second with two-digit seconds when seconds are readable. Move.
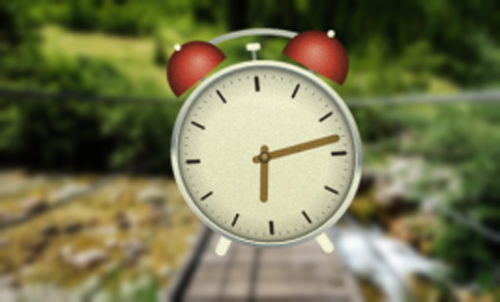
6,13
